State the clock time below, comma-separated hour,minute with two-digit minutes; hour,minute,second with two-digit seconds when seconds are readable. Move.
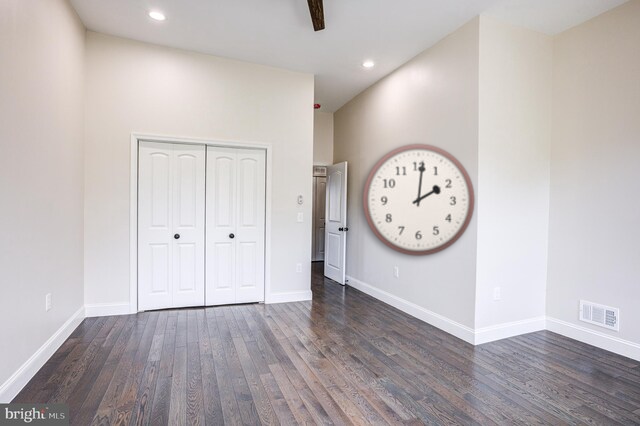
2,01
